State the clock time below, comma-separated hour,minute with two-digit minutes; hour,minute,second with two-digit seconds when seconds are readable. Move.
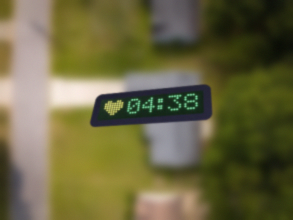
4,38
